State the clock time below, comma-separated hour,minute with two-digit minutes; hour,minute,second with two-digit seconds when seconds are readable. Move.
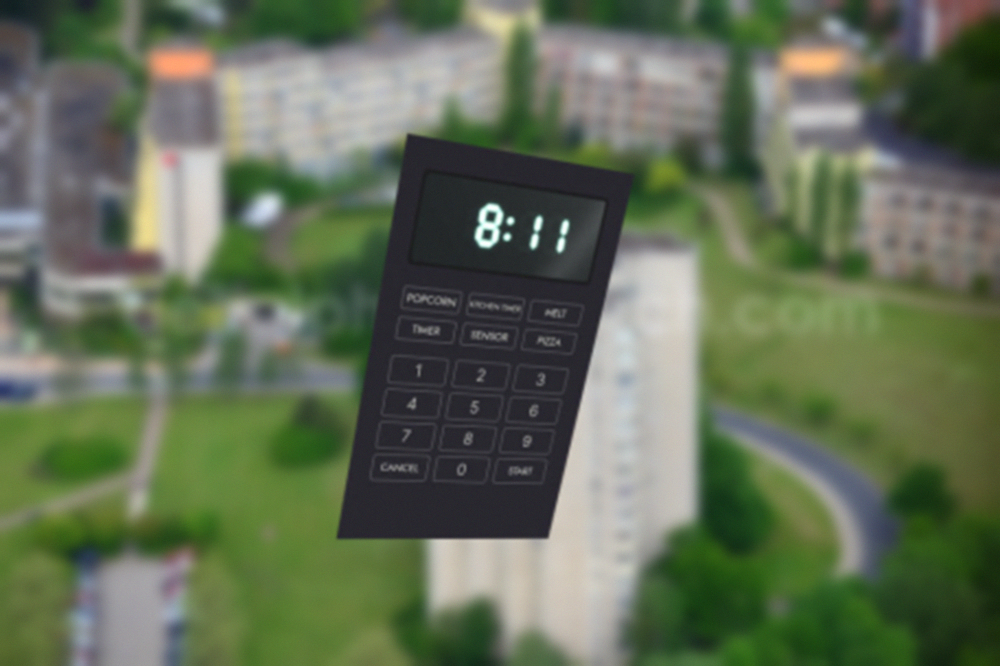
8,11
